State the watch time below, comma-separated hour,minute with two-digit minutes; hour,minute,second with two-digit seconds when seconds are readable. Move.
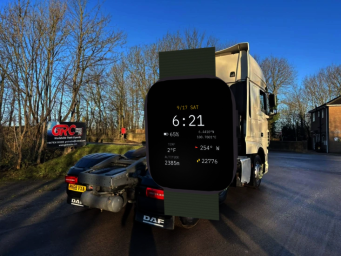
6,21
